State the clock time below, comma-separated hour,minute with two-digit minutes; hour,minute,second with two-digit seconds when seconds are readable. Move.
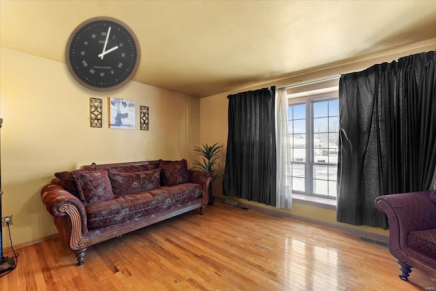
2,02
